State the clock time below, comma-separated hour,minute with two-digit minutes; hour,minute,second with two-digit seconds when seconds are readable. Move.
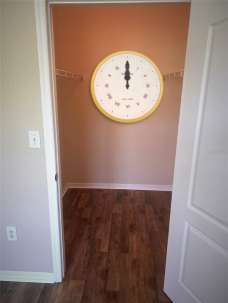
12,00
